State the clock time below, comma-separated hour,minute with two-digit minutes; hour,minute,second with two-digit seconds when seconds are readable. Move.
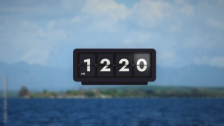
12,20
